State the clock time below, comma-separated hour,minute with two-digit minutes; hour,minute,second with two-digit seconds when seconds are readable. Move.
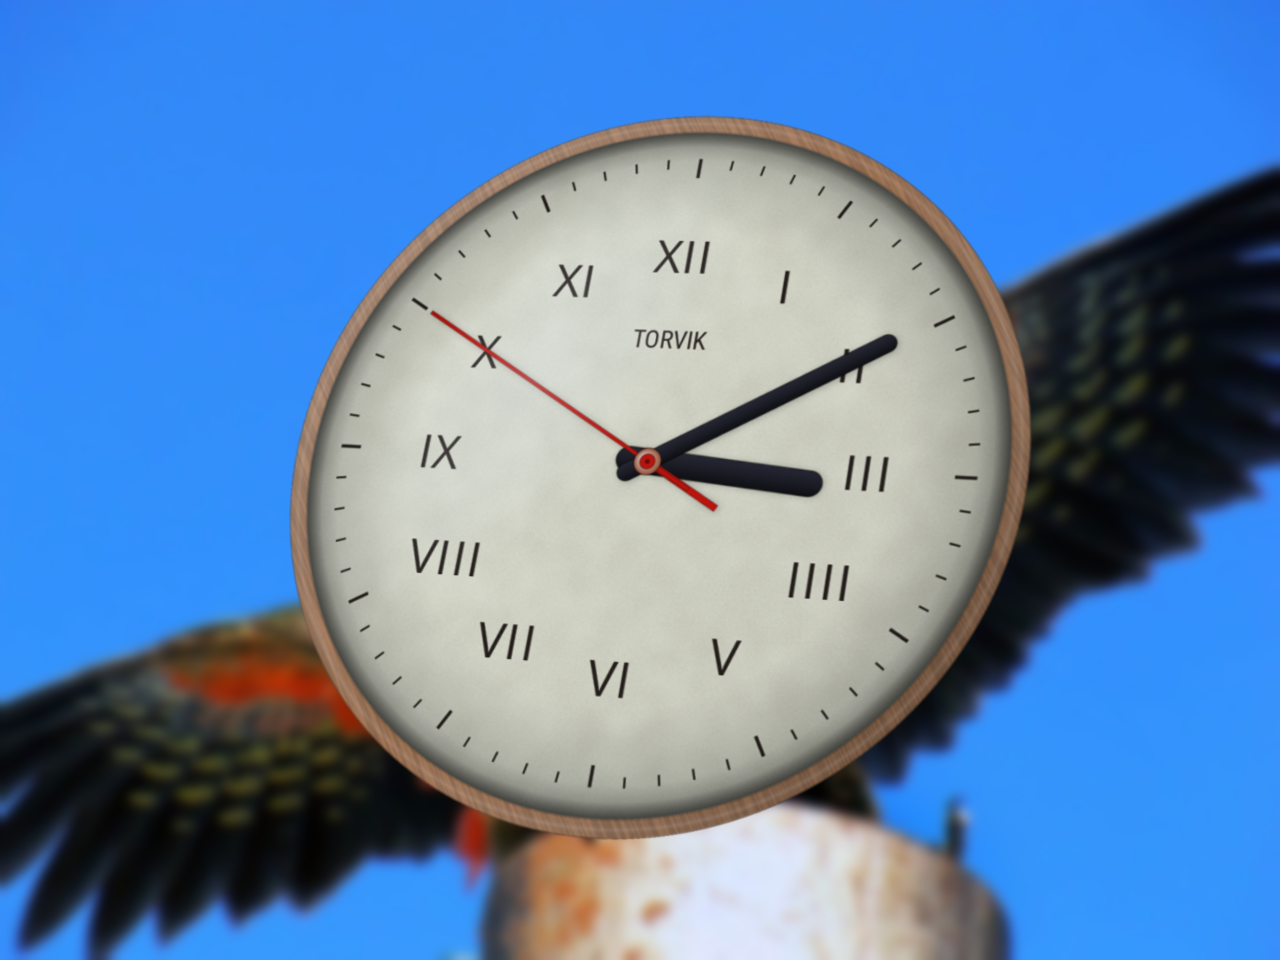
3,09,50
